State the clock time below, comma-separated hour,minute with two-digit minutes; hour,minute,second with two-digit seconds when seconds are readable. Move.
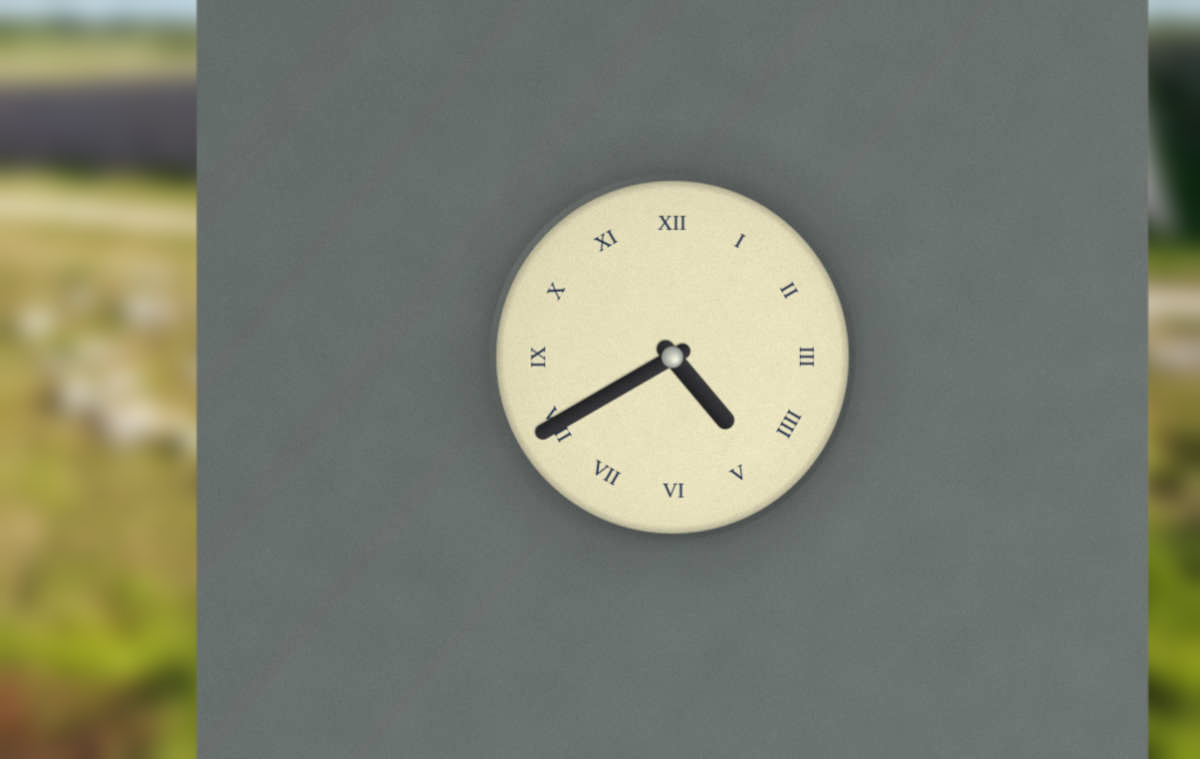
4,40
